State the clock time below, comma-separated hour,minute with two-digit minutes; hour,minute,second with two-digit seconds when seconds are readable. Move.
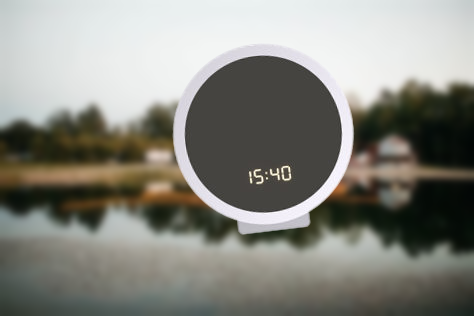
15,40
